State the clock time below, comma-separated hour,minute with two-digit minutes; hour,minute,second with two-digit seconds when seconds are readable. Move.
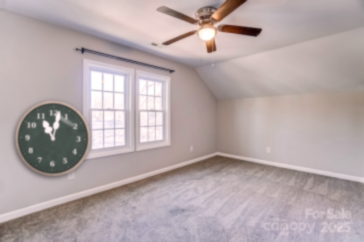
11,02
